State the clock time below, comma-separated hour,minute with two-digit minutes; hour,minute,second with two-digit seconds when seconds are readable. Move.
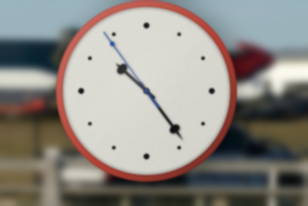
10,23,54
